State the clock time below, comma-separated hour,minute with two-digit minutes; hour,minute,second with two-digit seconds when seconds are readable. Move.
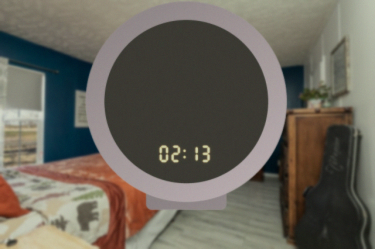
2,13
